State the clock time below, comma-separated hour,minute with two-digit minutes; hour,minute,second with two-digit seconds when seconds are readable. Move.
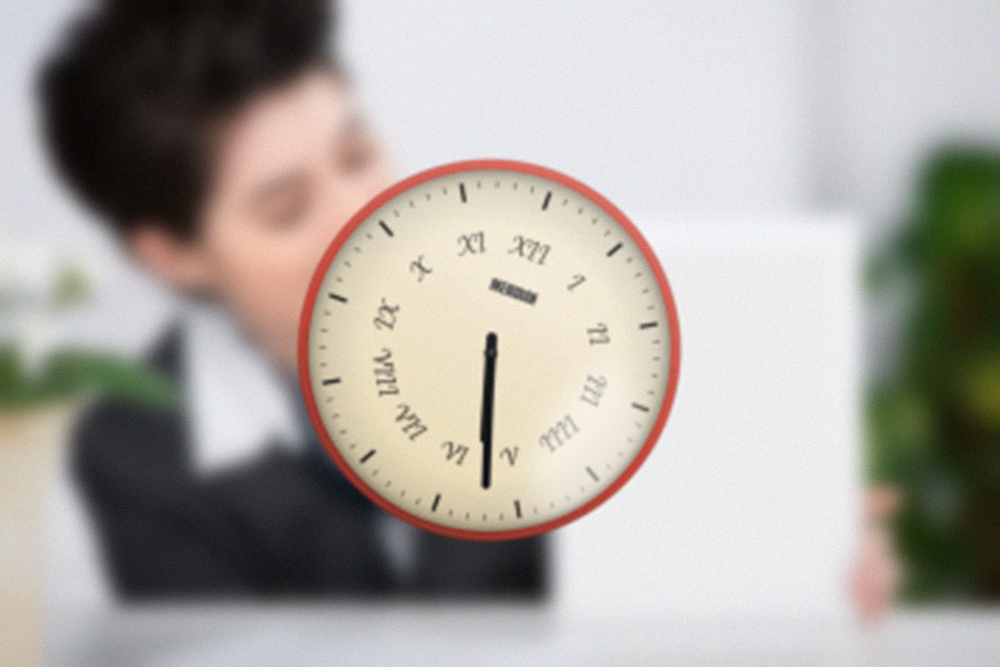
5,27
